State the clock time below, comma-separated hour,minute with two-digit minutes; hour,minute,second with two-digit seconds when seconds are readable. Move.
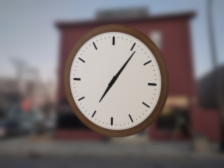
7,06
